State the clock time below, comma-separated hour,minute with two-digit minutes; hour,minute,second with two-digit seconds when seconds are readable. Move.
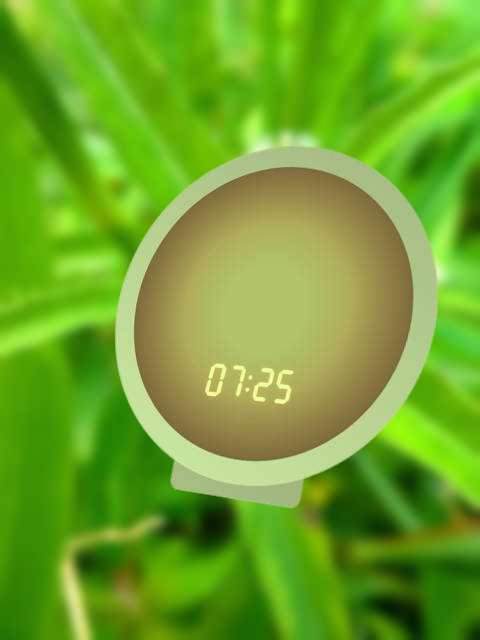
7,25
